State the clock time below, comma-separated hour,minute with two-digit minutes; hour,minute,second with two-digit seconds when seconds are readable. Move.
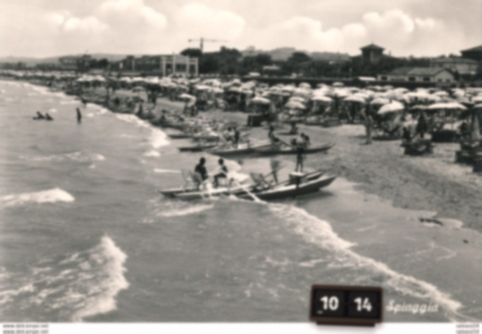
10,14
